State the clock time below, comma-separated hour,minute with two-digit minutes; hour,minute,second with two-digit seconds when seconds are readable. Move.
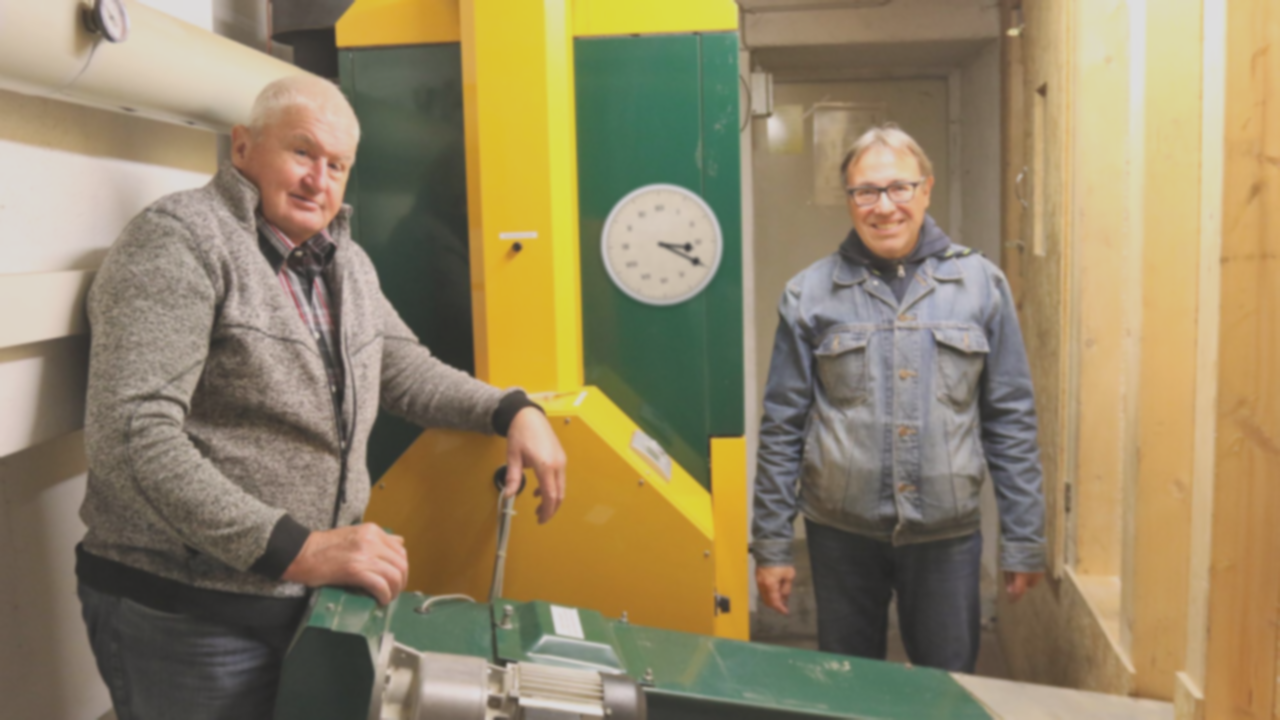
3,20
